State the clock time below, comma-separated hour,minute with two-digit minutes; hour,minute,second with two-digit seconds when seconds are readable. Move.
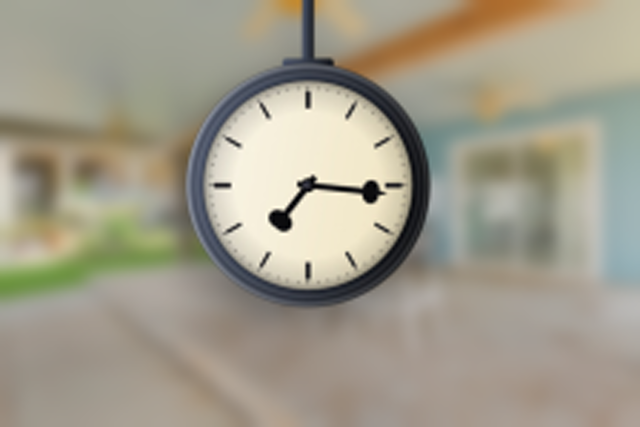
7,16
